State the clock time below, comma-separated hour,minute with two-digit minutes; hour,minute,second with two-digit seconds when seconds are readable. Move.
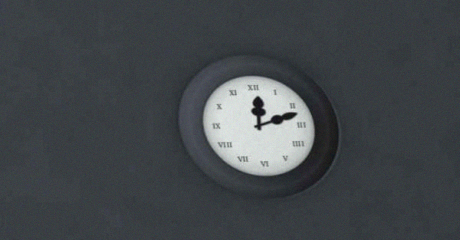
12,12
